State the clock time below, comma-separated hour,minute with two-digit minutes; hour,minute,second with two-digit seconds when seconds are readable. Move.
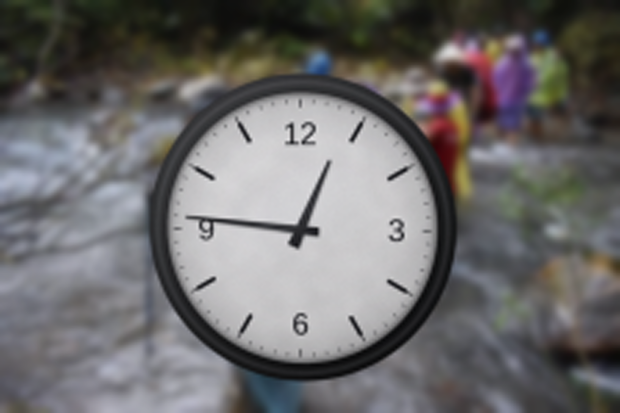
12,46
